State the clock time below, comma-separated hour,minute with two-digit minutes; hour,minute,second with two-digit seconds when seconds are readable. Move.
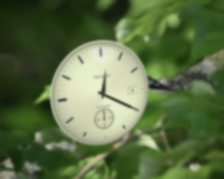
12,20
